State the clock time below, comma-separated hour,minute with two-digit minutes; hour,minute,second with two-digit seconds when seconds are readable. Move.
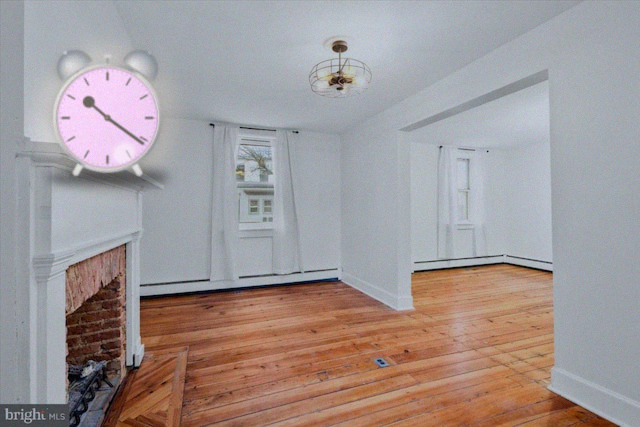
10,21
